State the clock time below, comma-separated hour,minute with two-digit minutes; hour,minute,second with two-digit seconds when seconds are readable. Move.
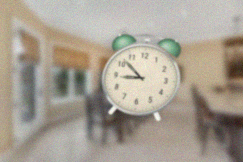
8,52
